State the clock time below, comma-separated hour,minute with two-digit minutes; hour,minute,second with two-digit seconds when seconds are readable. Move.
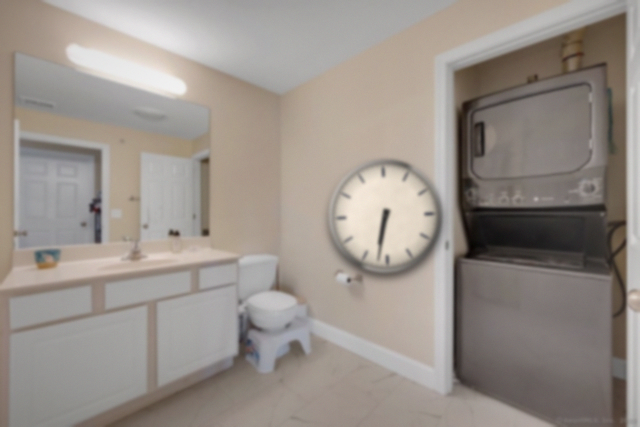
6,32
